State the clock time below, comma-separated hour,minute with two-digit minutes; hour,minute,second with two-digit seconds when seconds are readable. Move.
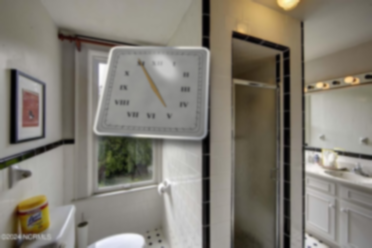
4,55
